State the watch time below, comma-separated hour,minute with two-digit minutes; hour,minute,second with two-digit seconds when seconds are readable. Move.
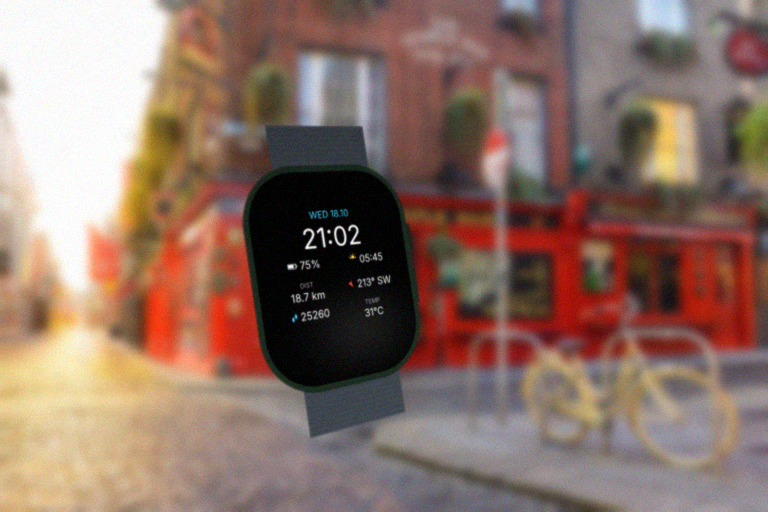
21,02
